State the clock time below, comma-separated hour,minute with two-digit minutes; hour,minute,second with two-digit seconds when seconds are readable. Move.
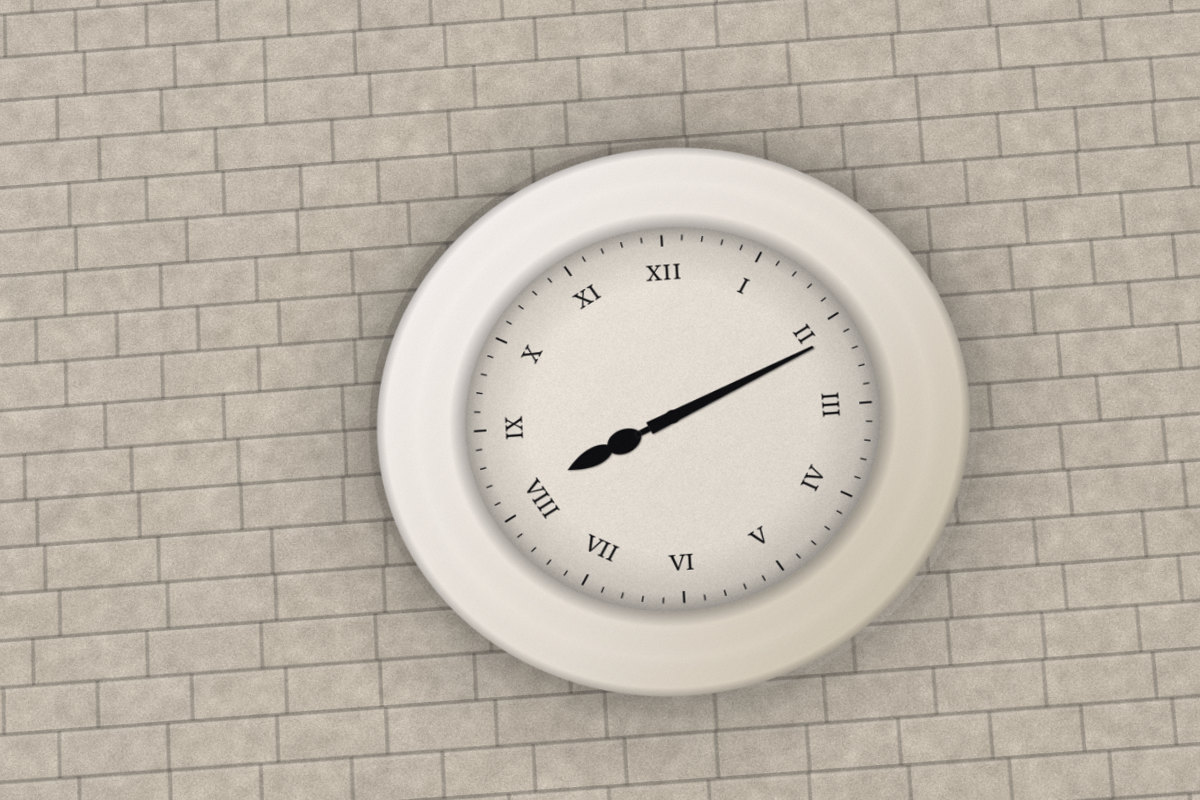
8,11
